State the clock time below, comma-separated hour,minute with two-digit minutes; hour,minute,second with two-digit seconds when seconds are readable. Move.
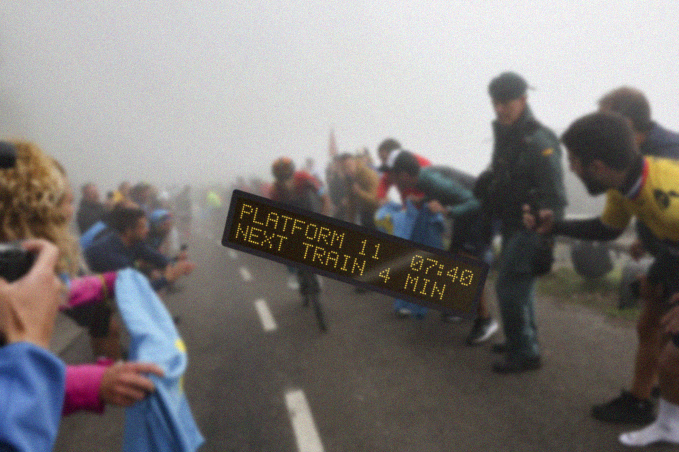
7,40
